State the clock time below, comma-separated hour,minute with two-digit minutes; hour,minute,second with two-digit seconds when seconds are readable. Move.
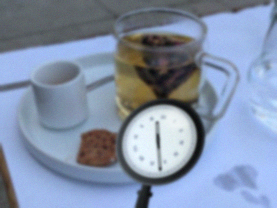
11,27
